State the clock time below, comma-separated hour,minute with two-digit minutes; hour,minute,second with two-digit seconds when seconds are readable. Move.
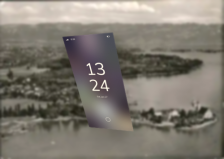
13,24
